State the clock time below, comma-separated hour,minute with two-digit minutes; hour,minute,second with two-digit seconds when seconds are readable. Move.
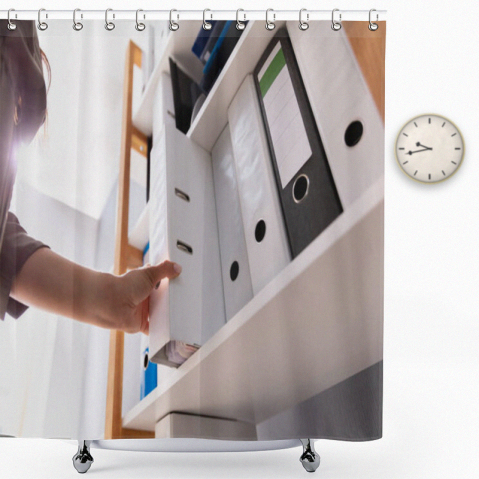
9,43
